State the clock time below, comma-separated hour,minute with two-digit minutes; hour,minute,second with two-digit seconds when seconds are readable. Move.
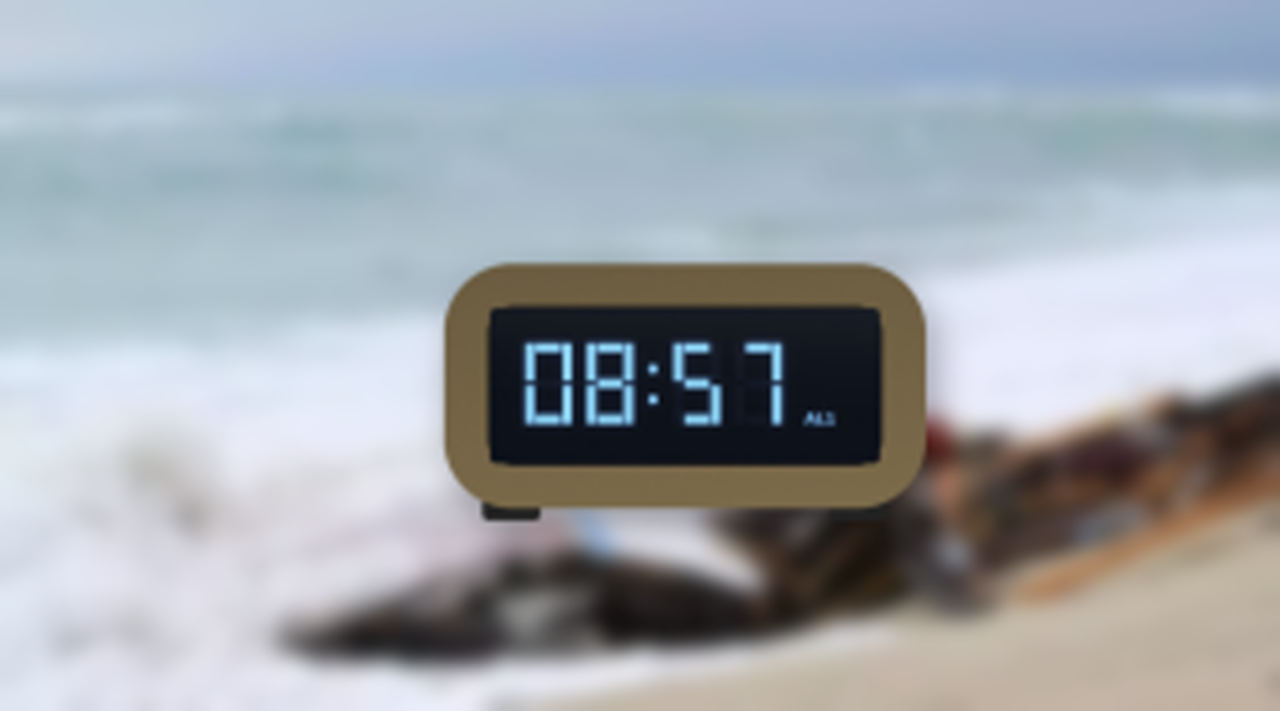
8,57
